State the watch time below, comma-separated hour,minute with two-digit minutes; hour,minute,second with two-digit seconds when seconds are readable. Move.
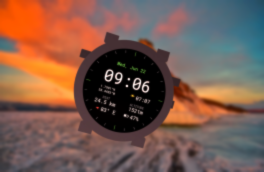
9,06
